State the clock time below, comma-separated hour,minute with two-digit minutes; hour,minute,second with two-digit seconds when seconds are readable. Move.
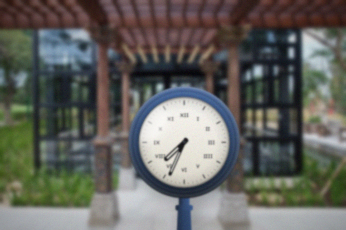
7,34
